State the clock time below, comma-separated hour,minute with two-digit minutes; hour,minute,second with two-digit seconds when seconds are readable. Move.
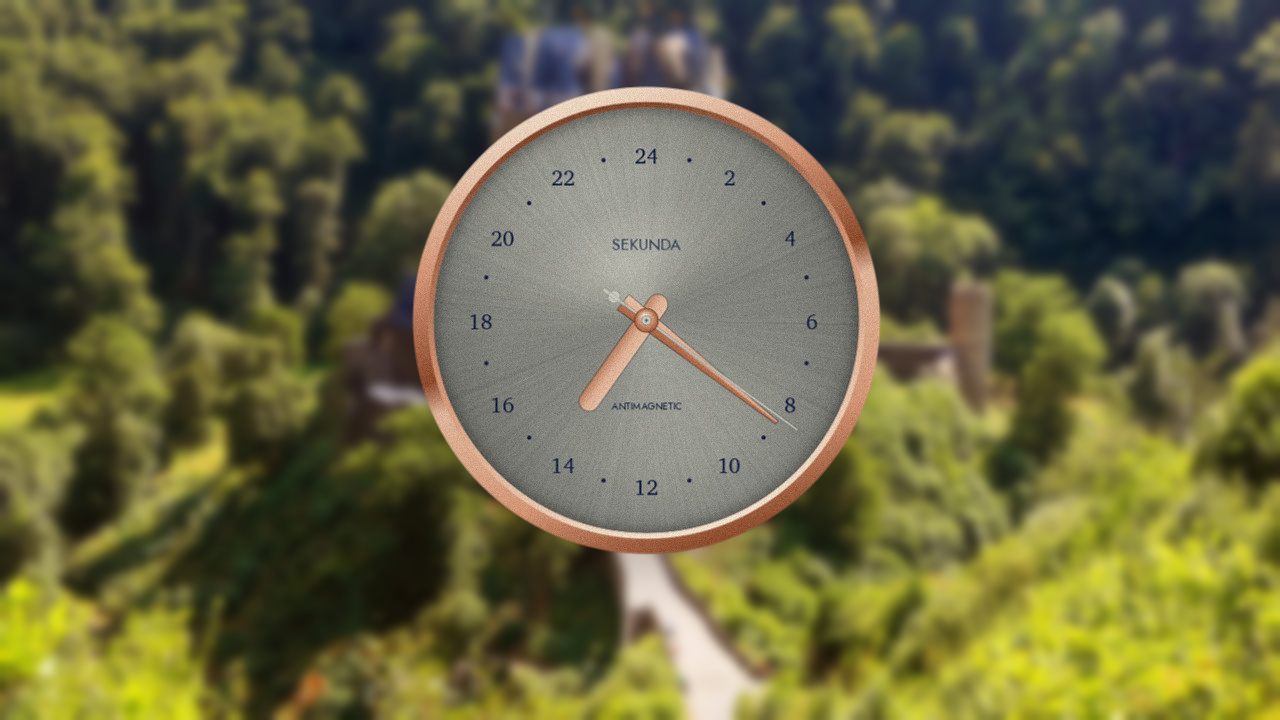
14,21,21
